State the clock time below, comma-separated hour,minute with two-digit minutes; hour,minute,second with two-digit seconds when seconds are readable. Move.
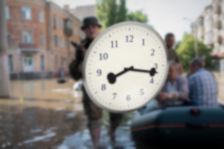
8,17
